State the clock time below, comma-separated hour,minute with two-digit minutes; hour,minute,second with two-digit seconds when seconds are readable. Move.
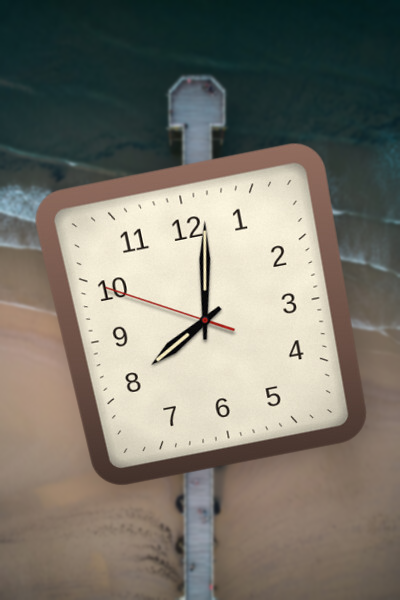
8,01,50
